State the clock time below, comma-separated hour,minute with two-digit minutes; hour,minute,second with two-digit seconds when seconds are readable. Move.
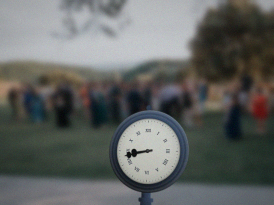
8,43
